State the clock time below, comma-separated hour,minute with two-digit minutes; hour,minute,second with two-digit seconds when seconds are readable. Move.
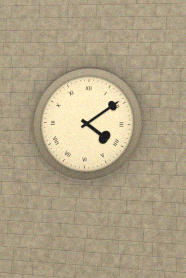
4,09
